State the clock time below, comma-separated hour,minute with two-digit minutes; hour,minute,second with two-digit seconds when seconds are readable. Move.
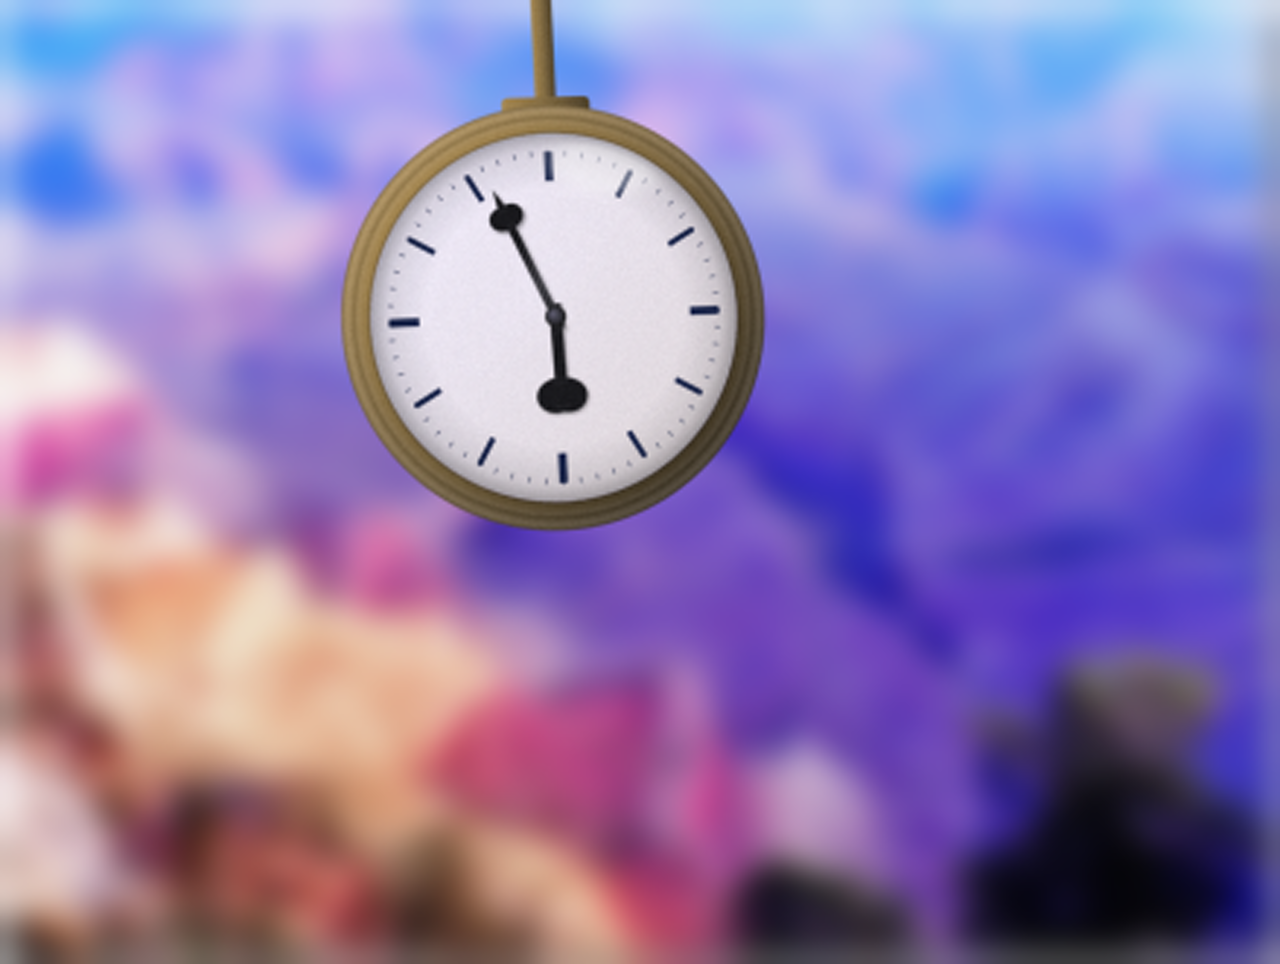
5,56
